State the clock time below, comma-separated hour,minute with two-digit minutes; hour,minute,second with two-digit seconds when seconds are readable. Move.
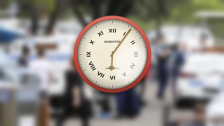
6,06
